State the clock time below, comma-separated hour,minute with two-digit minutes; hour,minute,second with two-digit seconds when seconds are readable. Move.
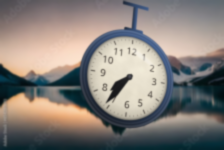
7,36
